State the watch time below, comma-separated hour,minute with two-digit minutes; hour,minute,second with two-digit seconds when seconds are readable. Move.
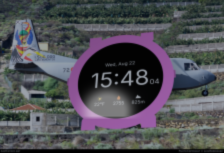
15,48
